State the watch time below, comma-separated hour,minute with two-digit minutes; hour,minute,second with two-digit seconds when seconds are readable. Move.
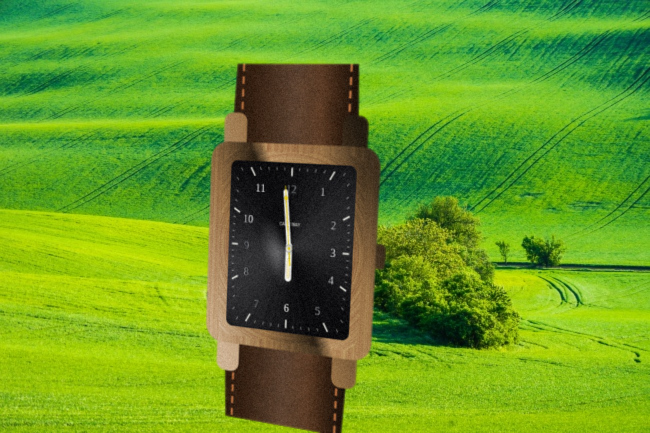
5,58,59
